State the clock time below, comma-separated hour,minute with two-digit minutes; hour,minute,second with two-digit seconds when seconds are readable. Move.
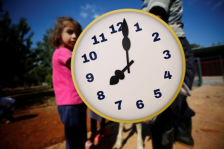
8,02
